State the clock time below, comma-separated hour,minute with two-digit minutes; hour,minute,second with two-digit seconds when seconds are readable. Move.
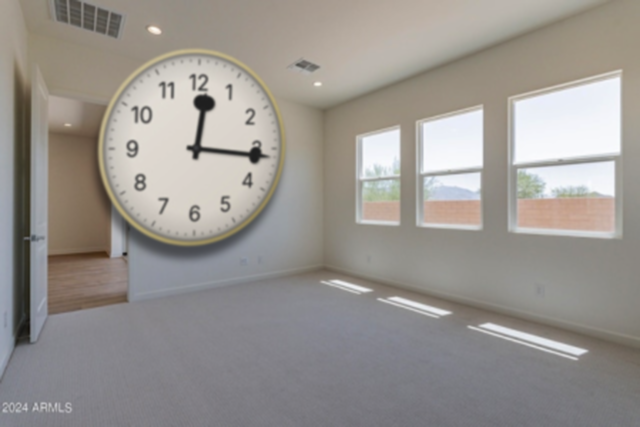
12,16
